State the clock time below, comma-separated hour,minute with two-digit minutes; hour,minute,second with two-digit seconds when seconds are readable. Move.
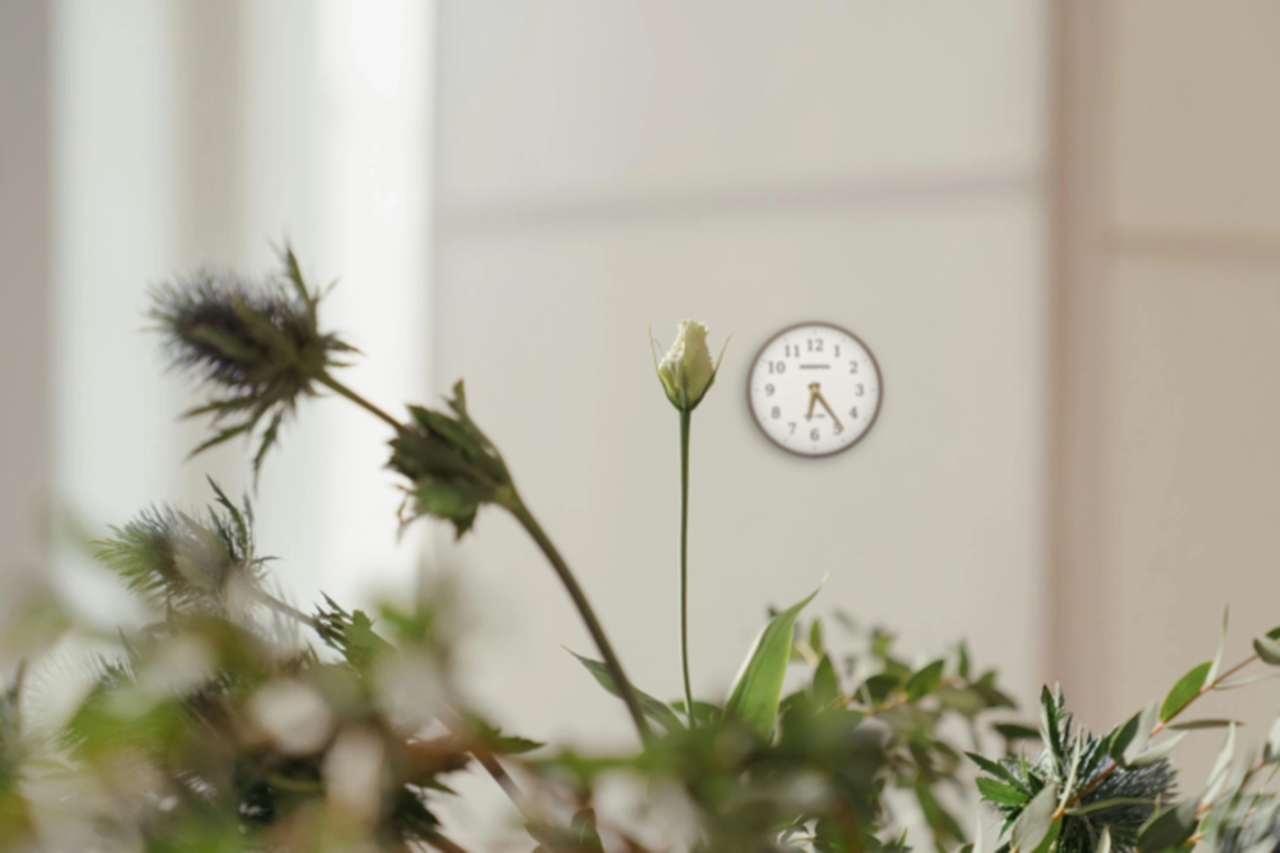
6,24
